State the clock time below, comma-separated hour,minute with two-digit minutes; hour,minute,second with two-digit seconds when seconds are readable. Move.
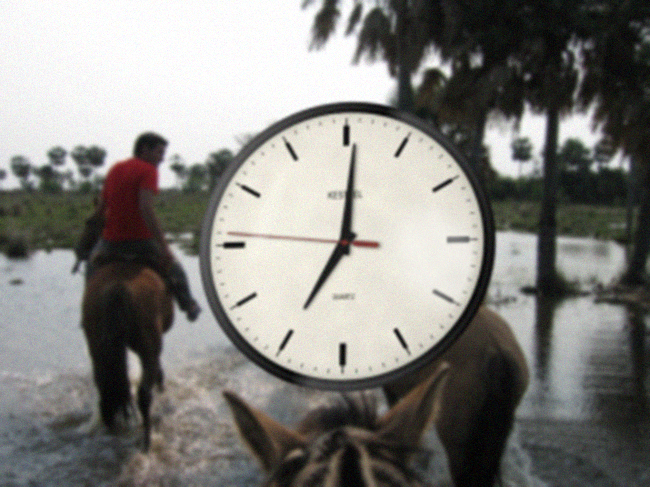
7,00,46
